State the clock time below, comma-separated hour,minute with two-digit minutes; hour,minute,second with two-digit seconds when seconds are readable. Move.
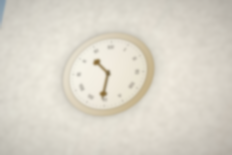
10,31
